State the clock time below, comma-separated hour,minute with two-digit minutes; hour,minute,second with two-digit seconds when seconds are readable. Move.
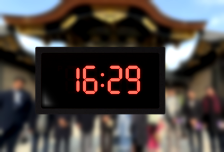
16,29
